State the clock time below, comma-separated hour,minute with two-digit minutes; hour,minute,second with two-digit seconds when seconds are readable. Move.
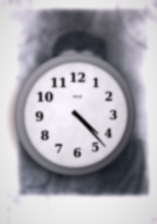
4,23
